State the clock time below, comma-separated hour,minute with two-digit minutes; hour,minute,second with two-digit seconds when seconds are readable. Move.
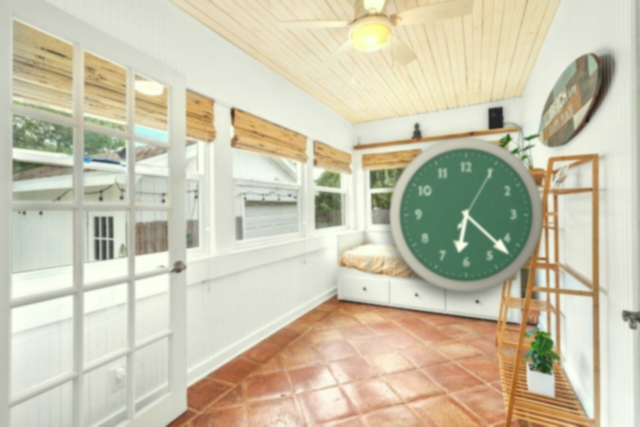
6,22,05
